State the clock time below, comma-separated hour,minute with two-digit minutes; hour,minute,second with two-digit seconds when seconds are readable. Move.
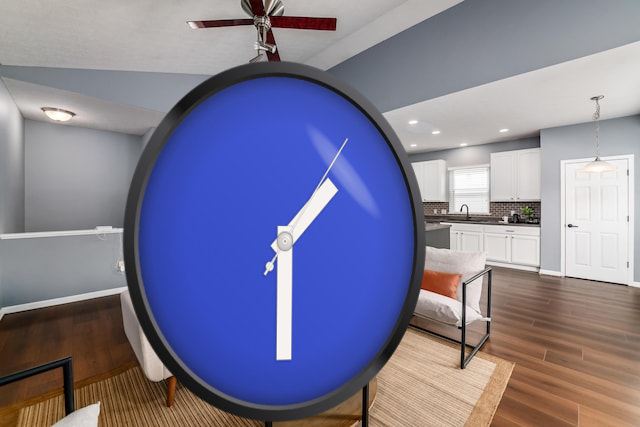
1,30,06
